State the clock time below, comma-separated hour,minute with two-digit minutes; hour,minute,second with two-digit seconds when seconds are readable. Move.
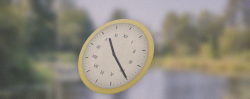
10,20
